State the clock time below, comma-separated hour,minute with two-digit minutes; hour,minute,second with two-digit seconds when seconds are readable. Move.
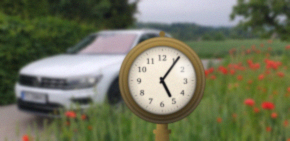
5,06
